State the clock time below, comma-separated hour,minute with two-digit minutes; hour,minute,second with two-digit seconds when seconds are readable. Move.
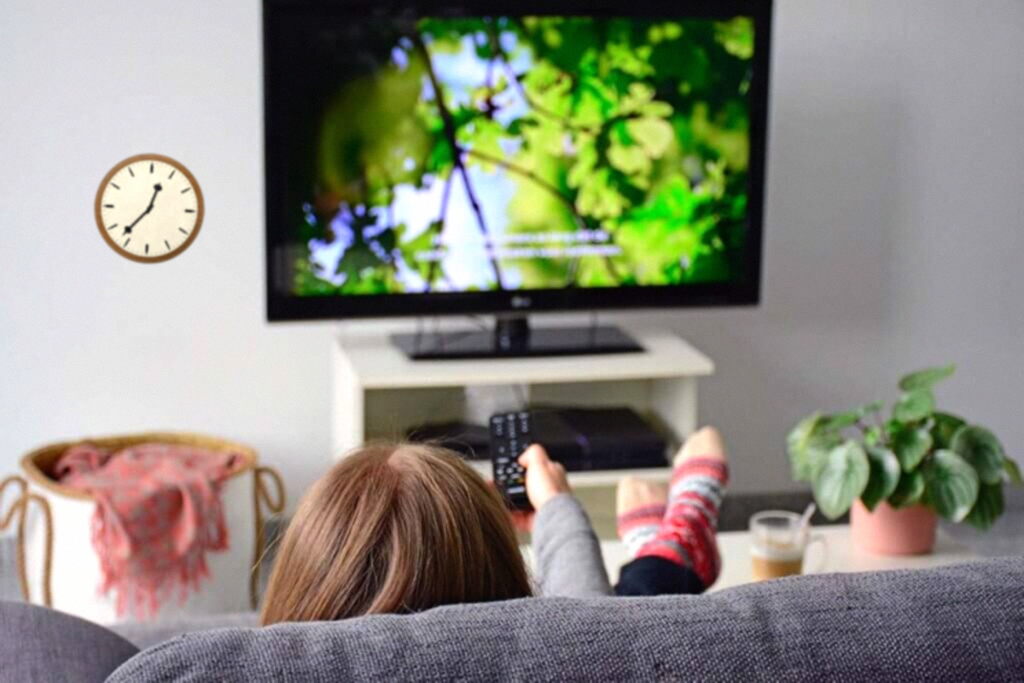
12,37
